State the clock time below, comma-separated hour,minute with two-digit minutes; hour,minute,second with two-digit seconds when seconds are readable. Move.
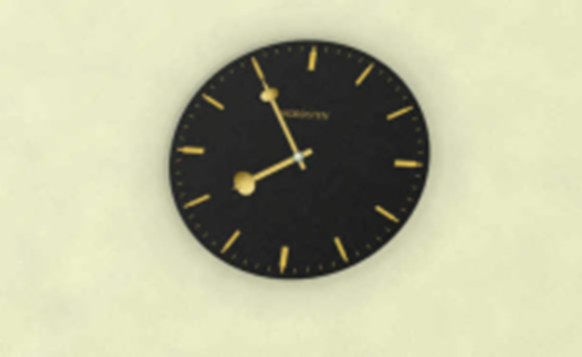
7,55
